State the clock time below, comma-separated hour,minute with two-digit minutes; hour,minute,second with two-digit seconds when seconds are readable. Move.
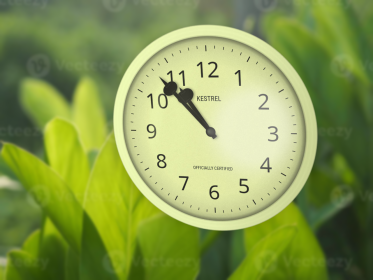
10,53
